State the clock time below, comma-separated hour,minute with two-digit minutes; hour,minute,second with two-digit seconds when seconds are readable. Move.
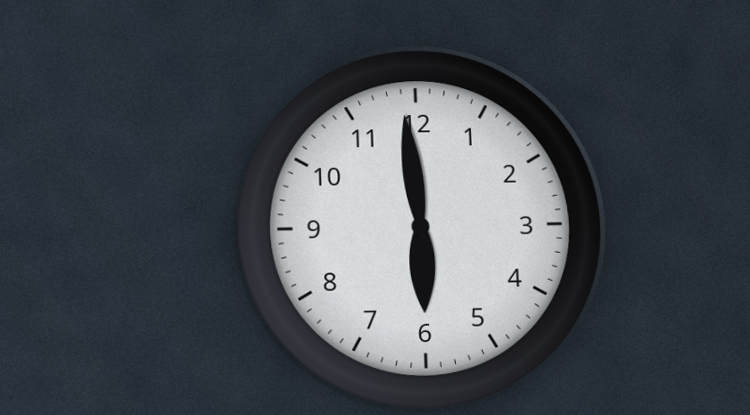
5,59
